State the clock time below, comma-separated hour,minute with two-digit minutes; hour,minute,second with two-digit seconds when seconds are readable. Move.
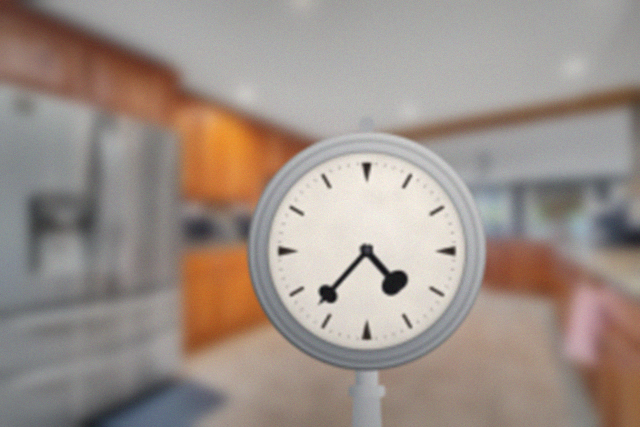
4,37
